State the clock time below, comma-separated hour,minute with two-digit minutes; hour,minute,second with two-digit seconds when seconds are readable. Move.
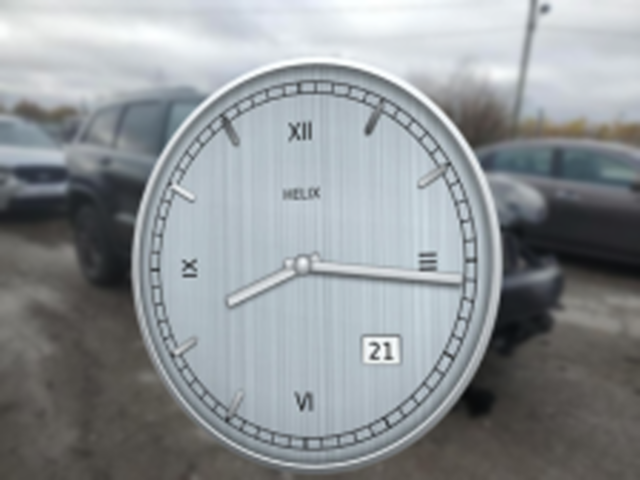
8,16
